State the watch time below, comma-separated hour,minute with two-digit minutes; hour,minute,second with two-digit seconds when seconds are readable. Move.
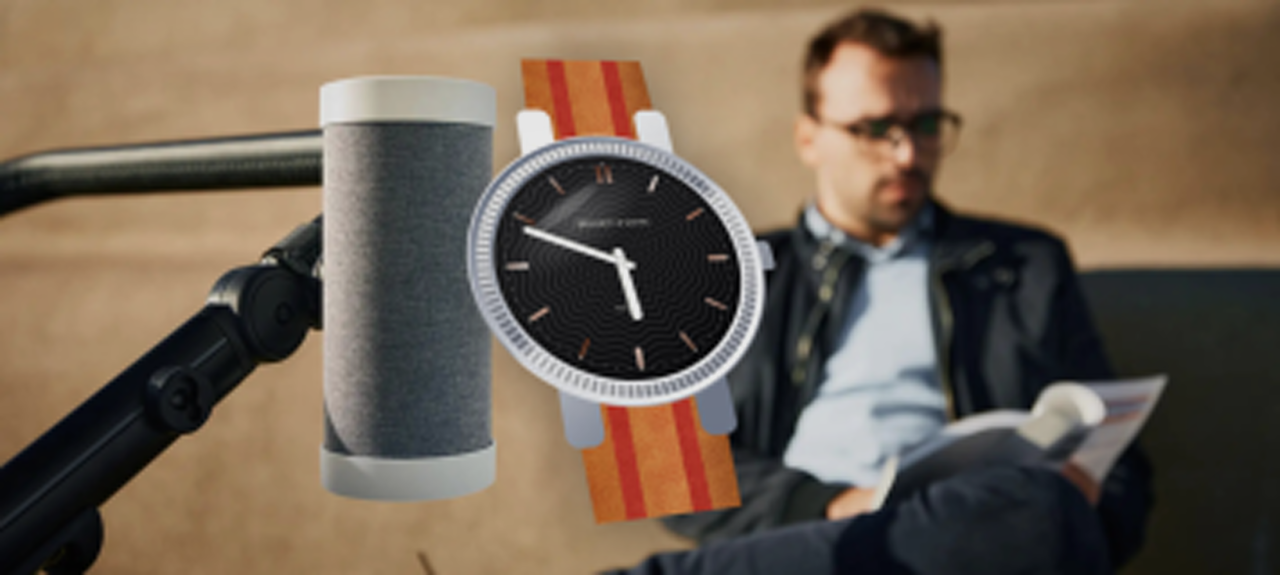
5,49
